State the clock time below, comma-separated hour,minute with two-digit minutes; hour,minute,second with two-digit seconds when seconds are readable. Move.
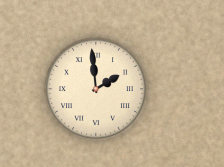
1,59
